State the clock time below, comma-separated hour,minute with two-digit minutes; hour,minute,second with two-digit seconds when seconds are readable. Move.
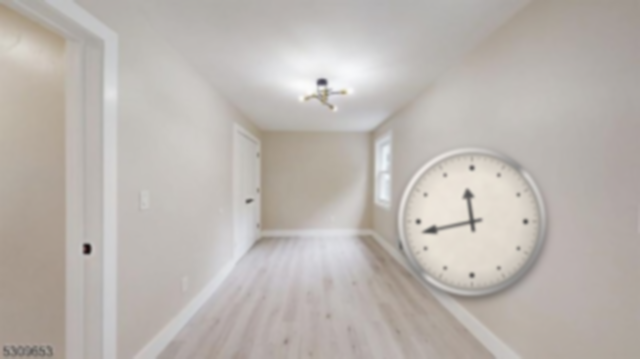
11,43
